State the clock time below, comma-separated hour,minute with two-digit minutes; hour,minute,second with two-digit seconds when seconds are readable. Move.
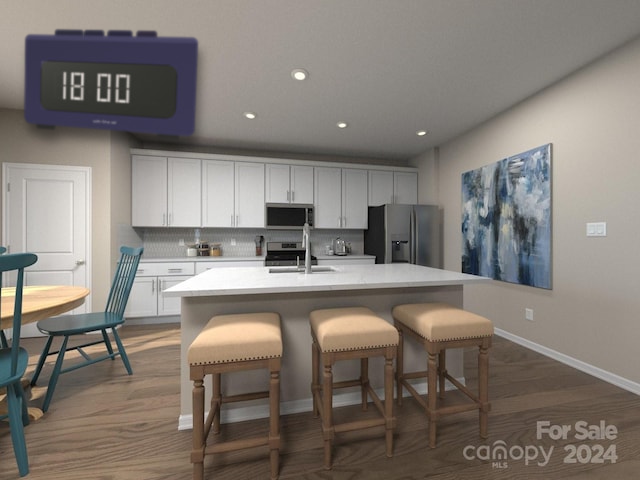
18,00
